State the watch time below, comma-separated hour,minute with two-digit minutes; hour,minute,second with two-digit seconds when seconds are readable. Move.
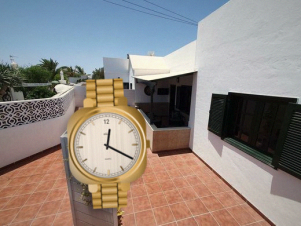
12,20
